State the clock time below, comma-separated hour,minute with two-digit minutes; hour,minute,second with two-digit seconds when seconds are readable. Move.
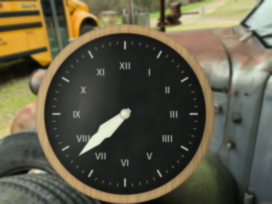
7,38
